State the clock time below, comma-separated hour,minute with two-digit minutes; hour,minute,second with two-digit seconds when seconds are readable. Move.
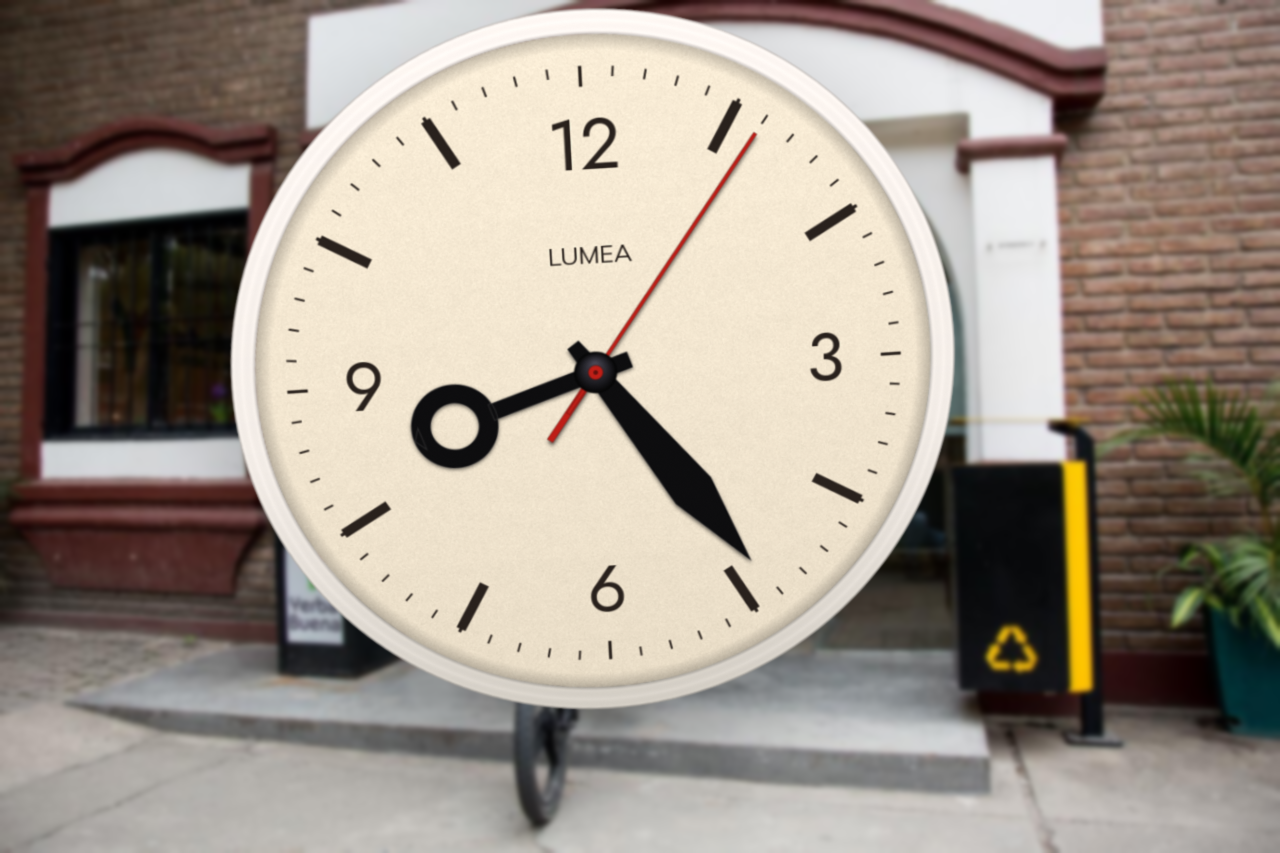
8,24,06
